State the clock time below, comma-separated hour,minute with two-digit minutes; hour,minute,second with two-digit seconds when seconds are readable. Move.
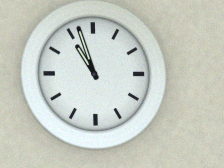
10,57
